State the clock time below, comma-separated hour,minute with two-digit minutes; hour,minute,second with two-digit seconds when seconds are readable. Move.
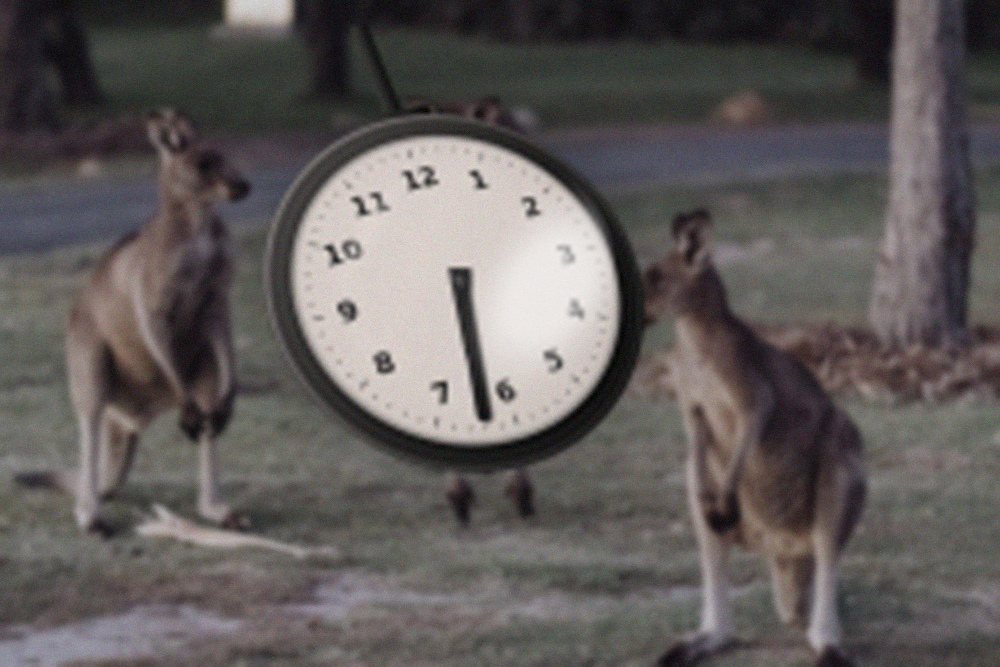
6,32
